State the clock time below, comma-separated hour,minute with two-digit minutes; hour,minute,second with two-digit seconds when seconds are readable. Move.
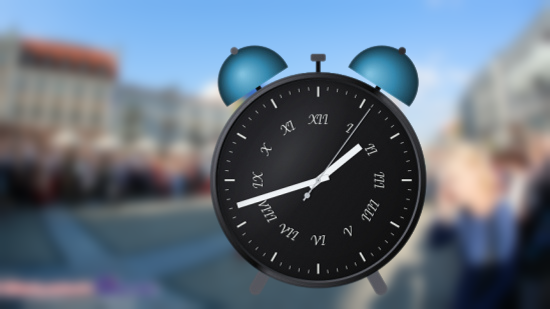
1,42,06
